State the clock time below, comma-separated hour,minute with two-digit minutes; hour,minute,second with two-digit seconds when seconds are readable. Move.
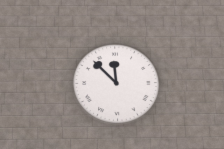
11,53
